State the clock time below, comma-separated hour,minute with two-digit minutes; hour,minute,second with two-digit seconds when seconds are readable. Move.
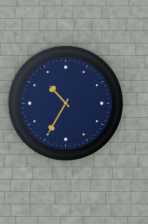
10,35
